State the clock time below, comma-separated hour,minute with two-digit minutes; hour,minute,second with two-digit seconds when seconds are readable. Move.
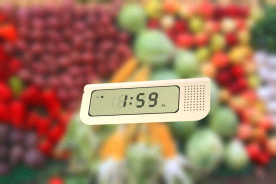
1,59
